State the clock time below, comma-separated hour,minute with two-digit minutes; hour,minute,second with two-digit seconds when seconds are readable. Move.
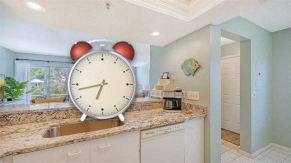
6,43
